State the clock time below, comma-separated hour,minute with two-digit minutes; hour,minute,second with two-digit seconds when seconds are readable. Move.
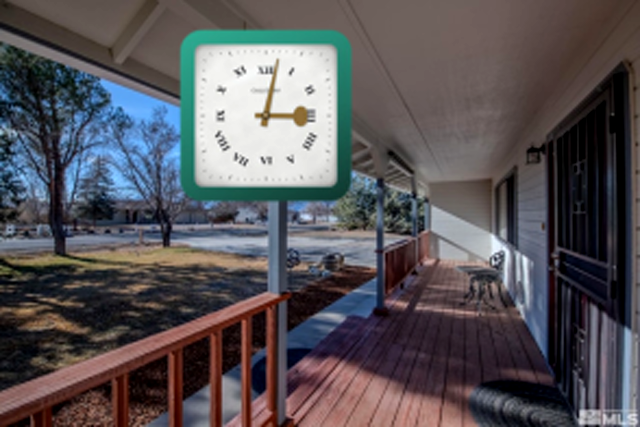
3,02
